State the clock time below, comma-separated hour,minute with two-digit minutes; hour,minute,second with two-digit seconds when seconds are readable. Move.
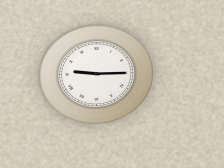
9,15
